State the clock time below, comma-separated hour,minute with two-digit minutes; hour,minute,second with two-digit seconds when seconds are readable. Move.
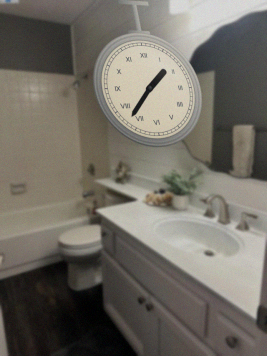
1,37
